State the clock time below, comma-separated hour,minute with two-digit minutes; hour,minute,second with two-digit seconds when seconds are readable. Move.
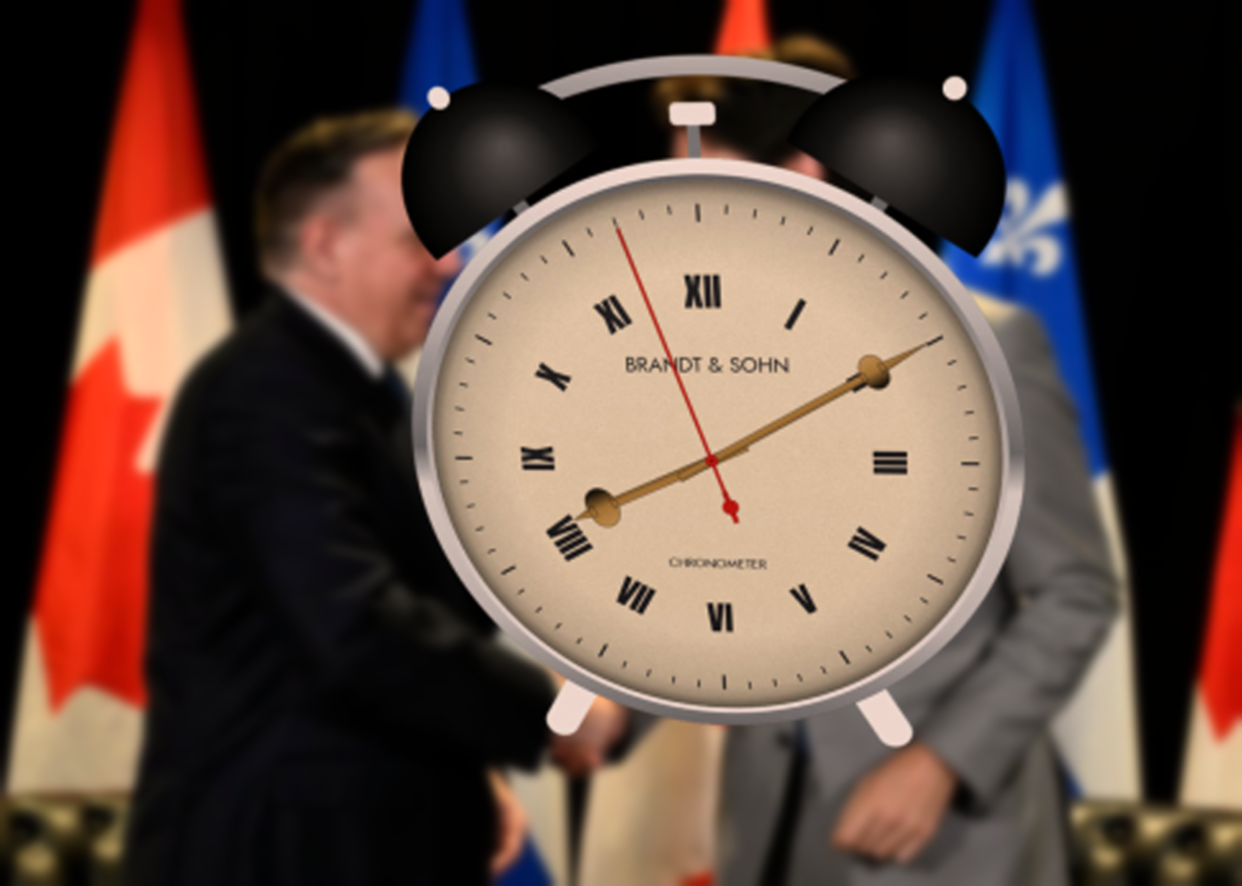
8,09,57
